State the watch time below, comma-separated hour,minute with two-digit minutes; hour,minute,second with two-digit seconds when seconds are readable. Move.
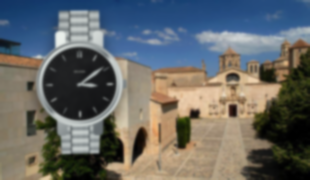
3,09
